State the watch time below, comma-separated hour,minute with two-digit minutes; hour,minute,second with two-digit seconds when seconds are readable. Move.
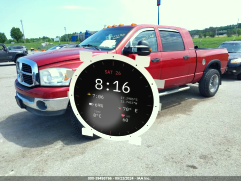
8,16
